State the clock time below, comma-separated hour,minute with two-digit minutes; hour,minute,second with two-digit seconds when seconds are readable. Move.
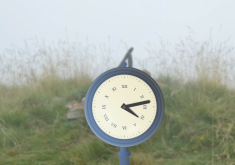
4,13
